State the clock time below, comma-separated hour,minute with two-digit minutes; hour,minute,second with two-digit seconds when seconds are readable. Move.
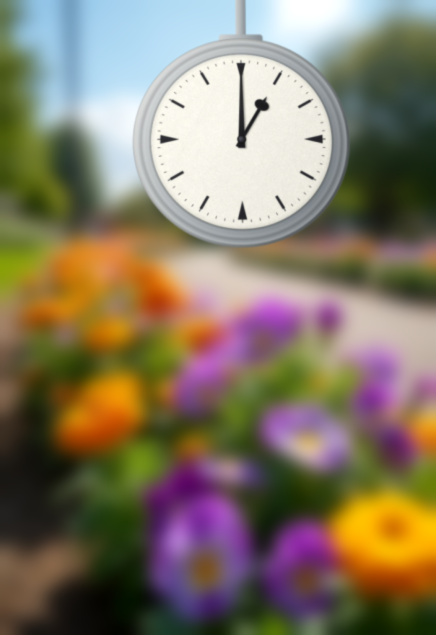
1,00
